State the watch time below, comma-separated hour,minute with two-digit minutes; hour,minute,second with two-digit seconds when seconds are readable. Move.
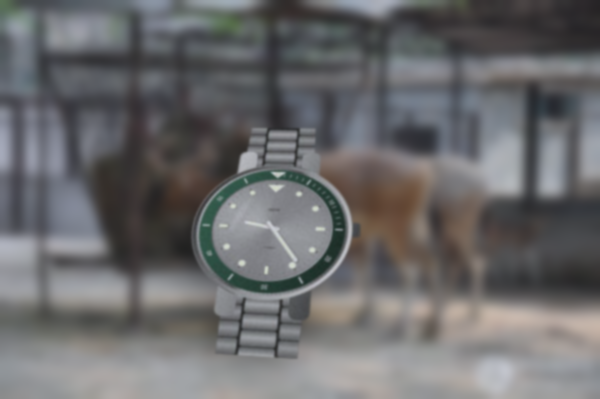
9,24
